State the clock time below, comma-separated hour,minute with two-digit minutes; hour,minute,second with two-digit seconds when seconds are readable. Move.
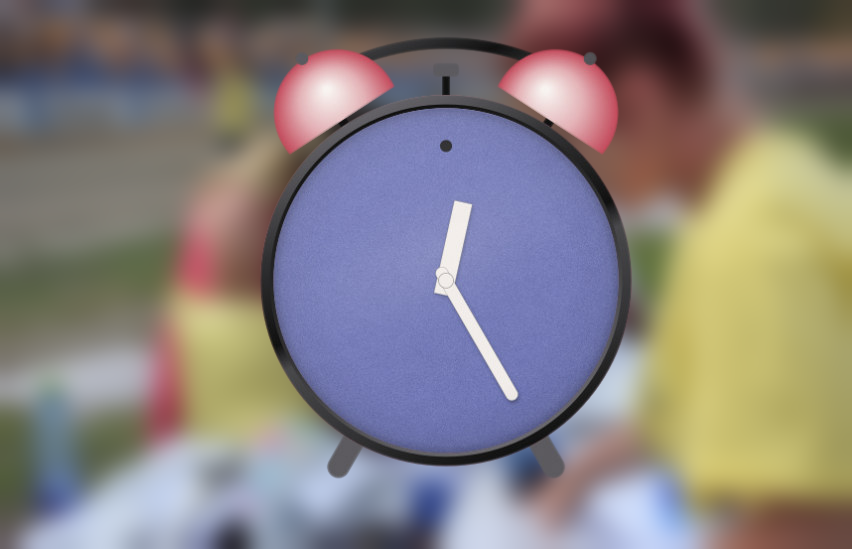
12,25
